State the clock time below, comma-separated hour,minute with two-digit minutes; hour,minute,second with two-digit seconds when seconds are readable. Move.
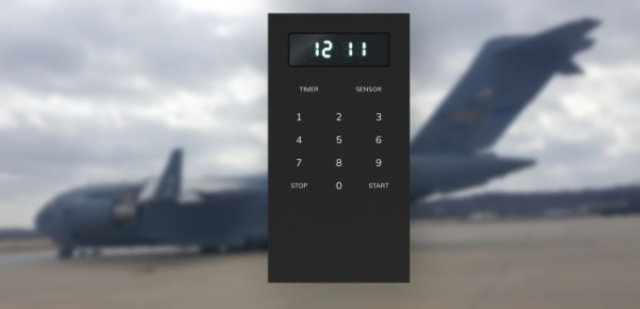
12,11
